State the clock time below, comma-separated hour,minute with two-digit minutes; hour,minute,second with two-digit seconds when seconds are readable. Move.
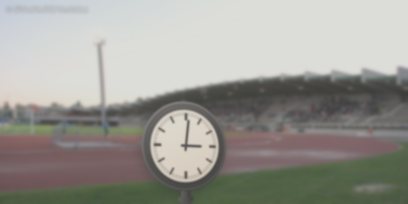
3,01
